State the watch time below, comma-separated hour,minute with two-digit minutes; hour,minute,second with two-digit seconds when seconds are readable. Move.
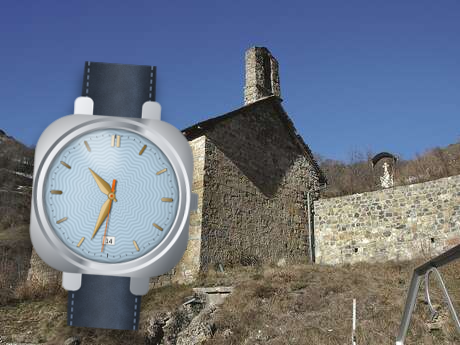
10,33,31
